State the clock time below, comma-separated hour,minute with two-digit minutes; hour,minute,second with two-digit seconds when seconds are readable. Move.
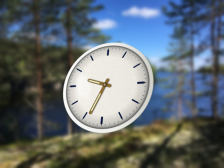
9,34
